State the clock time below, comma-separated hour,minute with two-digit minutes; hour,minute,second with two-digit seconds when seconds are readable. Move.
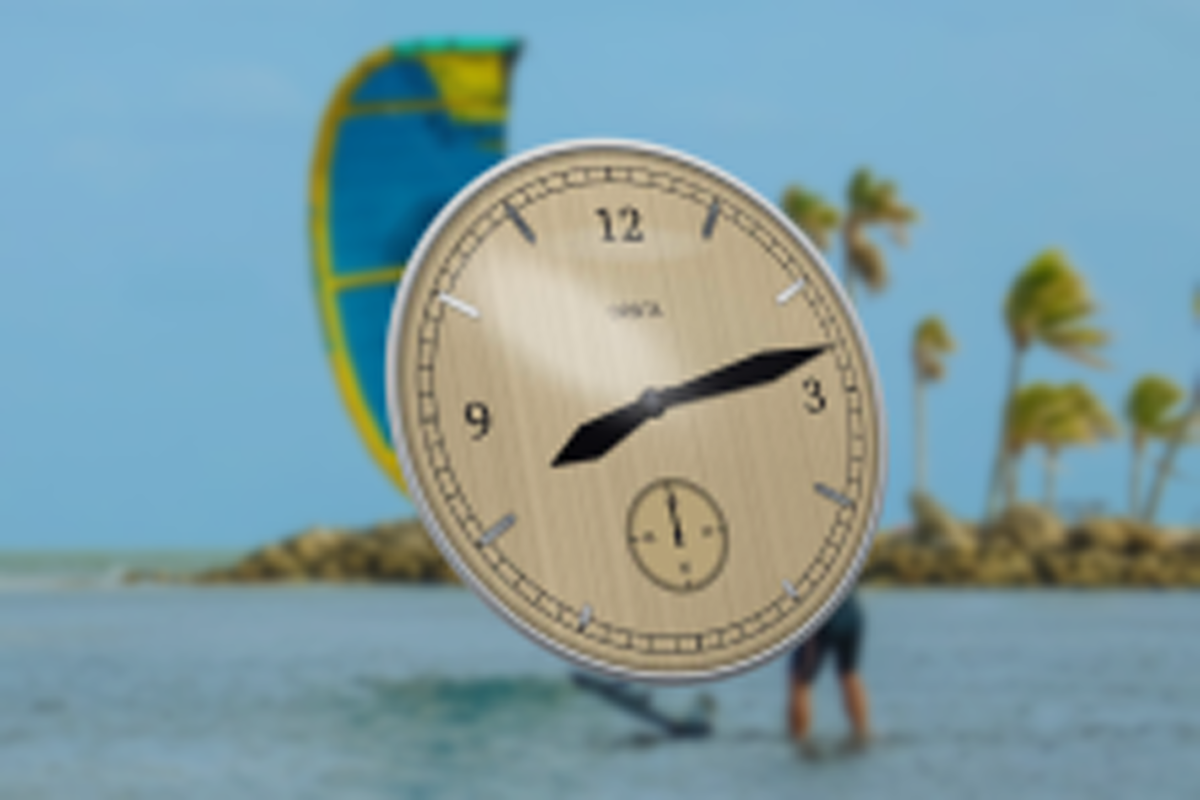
8,13
